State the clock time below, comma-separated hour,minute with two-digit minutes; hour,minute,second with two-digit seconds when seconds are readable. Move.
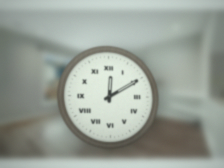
12,10
